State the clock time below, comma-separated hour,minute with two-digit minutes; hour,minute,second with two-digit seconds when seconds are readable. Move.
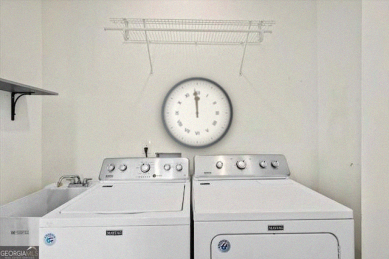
11,59
